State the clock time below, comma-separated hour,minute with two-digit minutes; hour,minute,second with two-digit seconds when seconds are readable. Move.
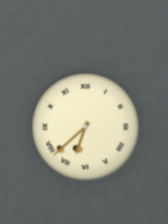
6,38
